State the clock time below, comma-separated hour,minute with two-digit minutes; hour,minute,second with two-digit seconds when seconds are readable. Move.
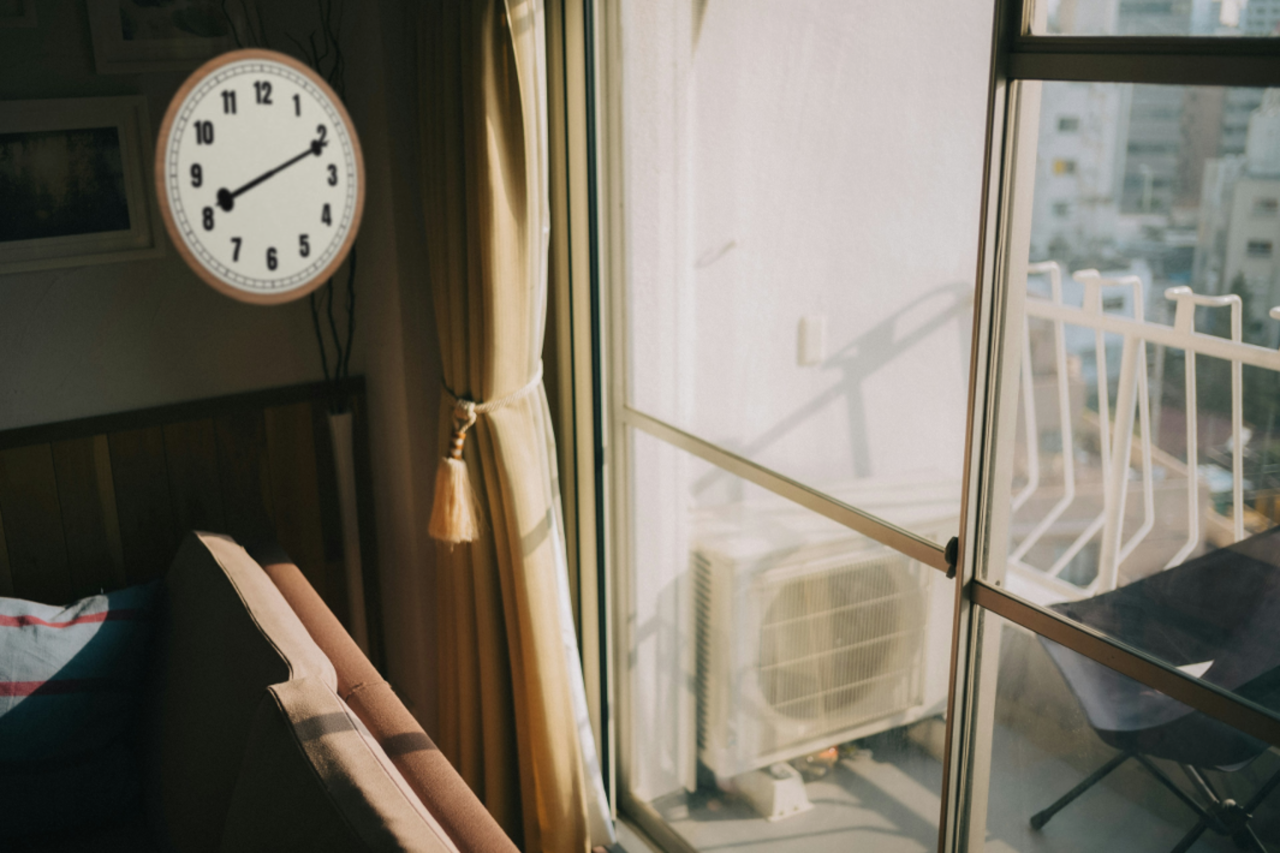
8,11
